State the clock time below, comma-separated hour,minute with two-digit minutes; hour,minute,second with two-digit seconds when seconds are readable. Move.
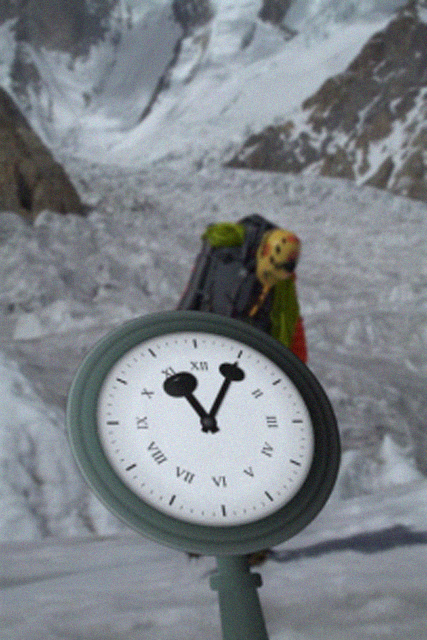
11,05
